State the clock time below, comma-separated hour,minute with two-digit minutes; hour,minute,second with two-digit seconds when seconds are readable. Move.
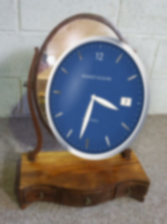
3,32
